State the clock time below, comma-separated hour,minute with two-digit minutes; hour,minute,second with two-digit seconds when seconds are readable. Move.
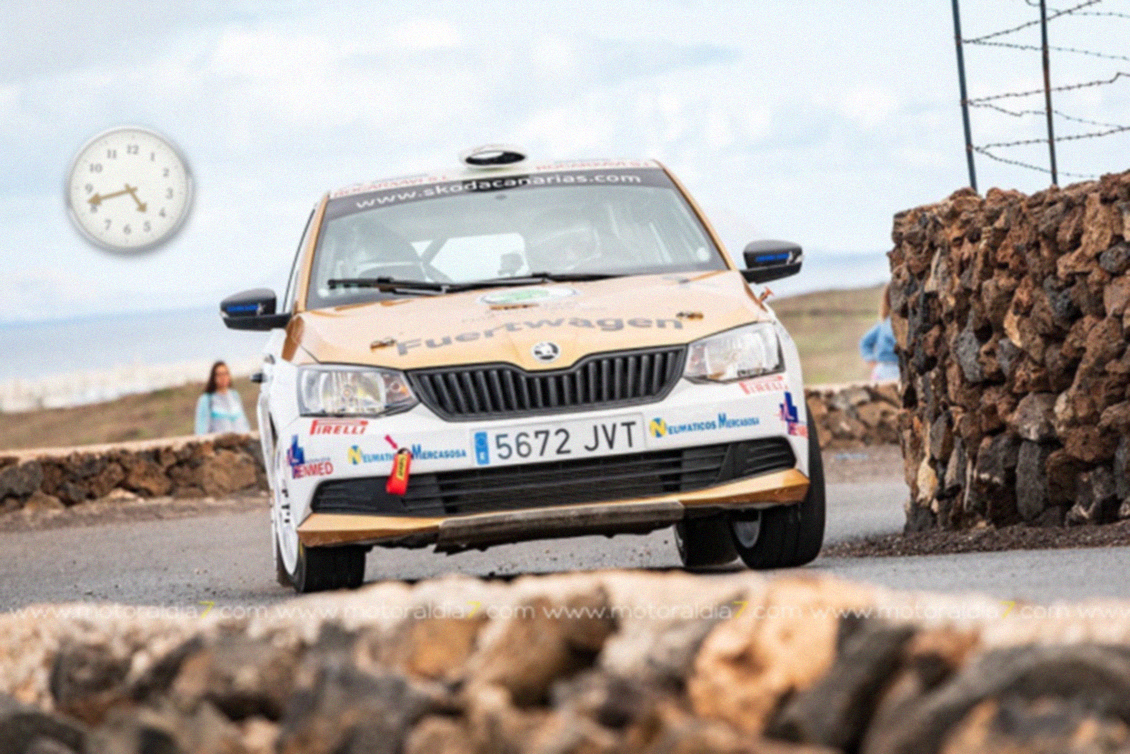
4,42
